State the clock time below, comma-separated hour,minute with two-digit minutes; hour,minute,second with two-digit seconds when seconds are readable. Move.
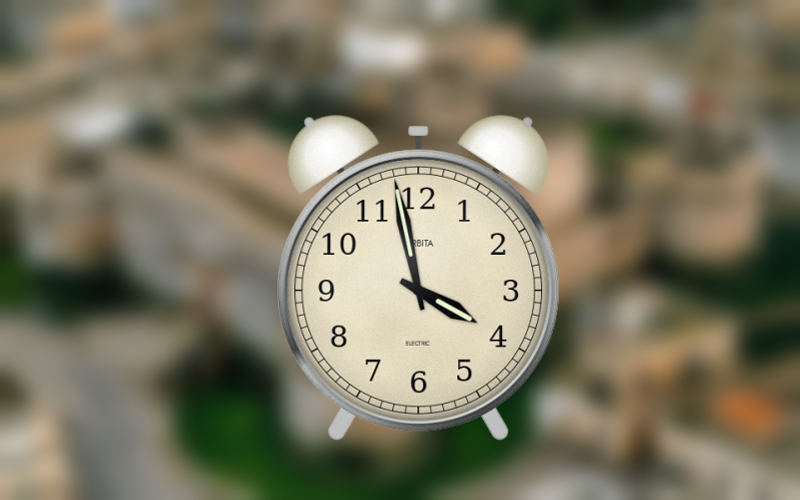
3,58
